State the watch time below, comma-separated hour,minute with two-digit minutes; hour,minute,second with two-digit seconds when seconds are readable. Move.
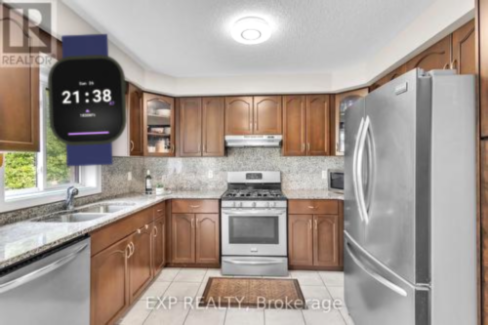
21,38
